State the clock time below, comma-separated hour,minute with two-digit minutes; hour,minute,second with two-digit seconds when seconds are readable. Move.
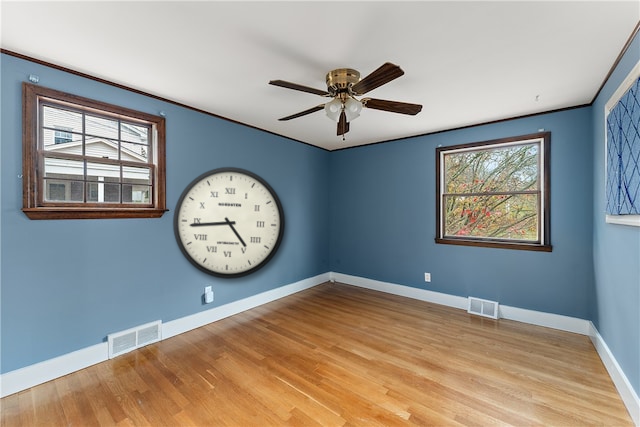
4,44
